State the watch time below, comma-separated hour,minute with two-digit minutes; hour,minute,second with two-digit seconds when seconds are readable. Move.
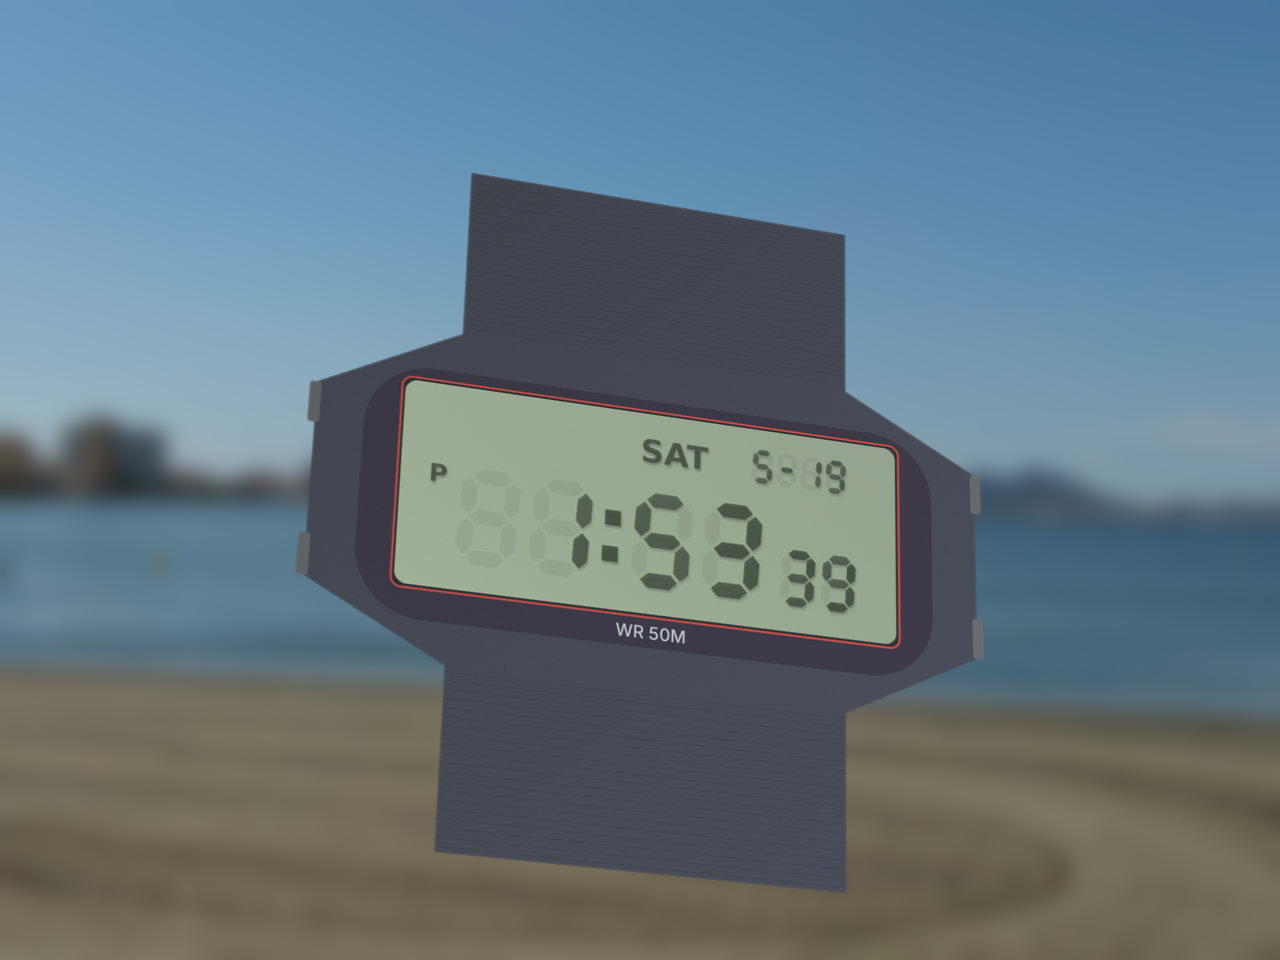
1,53,39
